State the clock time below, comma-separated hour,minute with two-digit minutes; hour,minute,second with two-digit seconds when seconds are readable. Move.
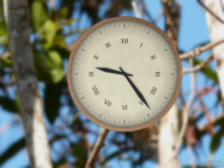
9,24
